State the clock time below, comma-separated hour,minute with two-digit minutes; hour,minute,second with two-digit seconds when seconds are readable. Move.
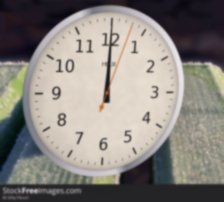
12,00,03
